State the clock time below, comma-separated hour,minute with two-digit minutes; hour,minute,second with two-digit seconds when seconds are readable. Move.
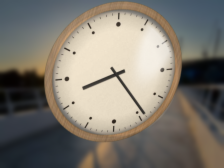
8,24
